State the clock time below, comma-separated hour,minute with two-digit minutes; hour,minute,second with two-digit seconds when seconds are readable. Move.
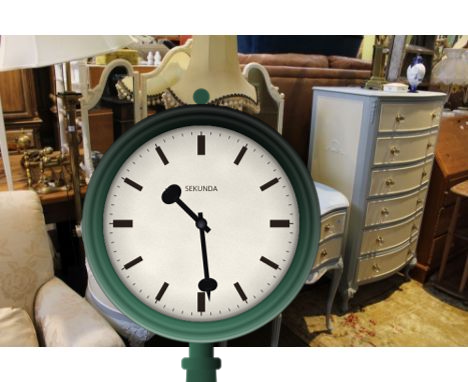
10,29
